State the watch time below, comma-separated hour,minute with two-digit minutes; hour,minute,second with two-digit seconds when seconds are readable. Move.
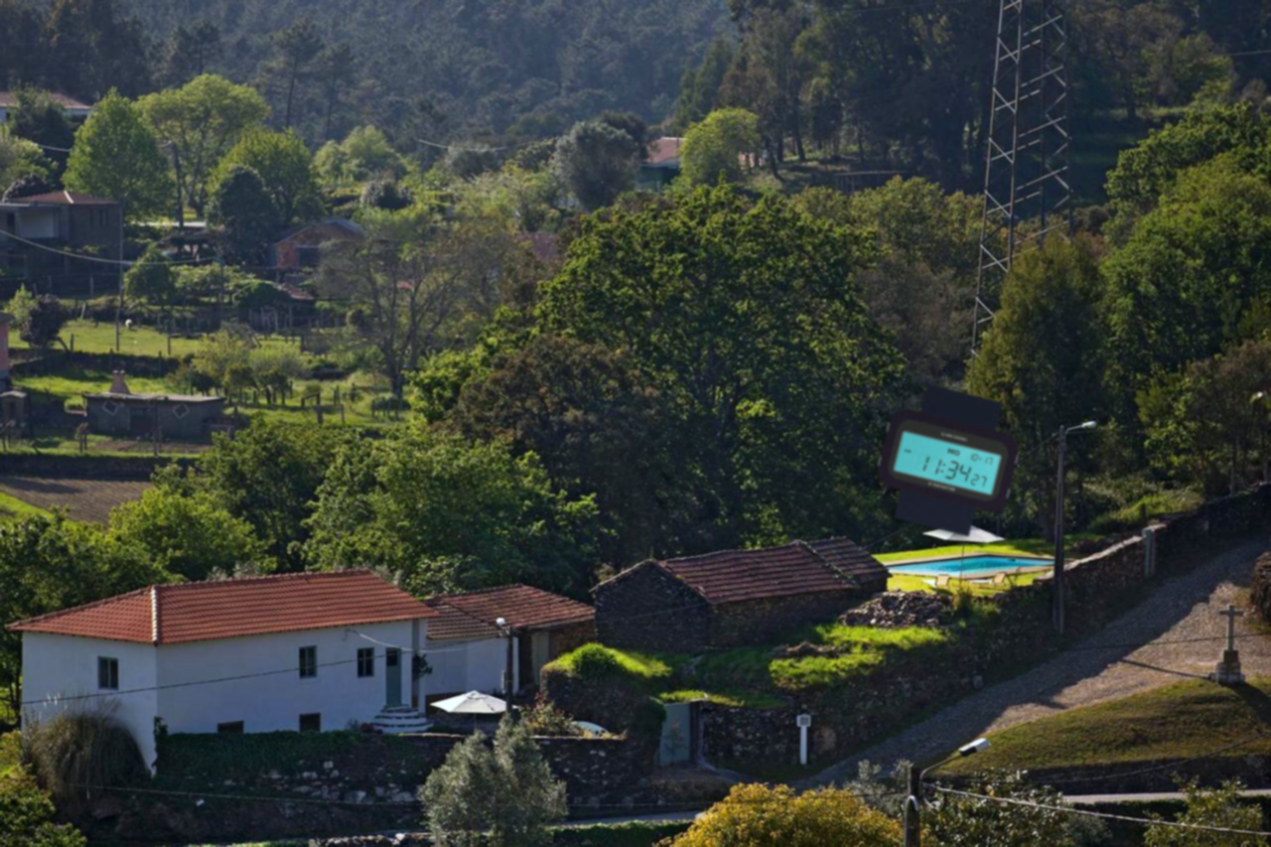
11,34,27
